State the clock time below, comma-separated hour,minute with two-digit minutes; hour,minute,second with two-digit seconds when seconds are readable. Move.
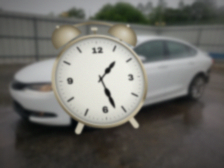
1,27
